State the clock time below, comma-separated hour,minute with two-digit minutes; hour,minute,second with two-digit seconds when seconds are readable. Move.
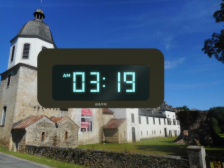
3,19
